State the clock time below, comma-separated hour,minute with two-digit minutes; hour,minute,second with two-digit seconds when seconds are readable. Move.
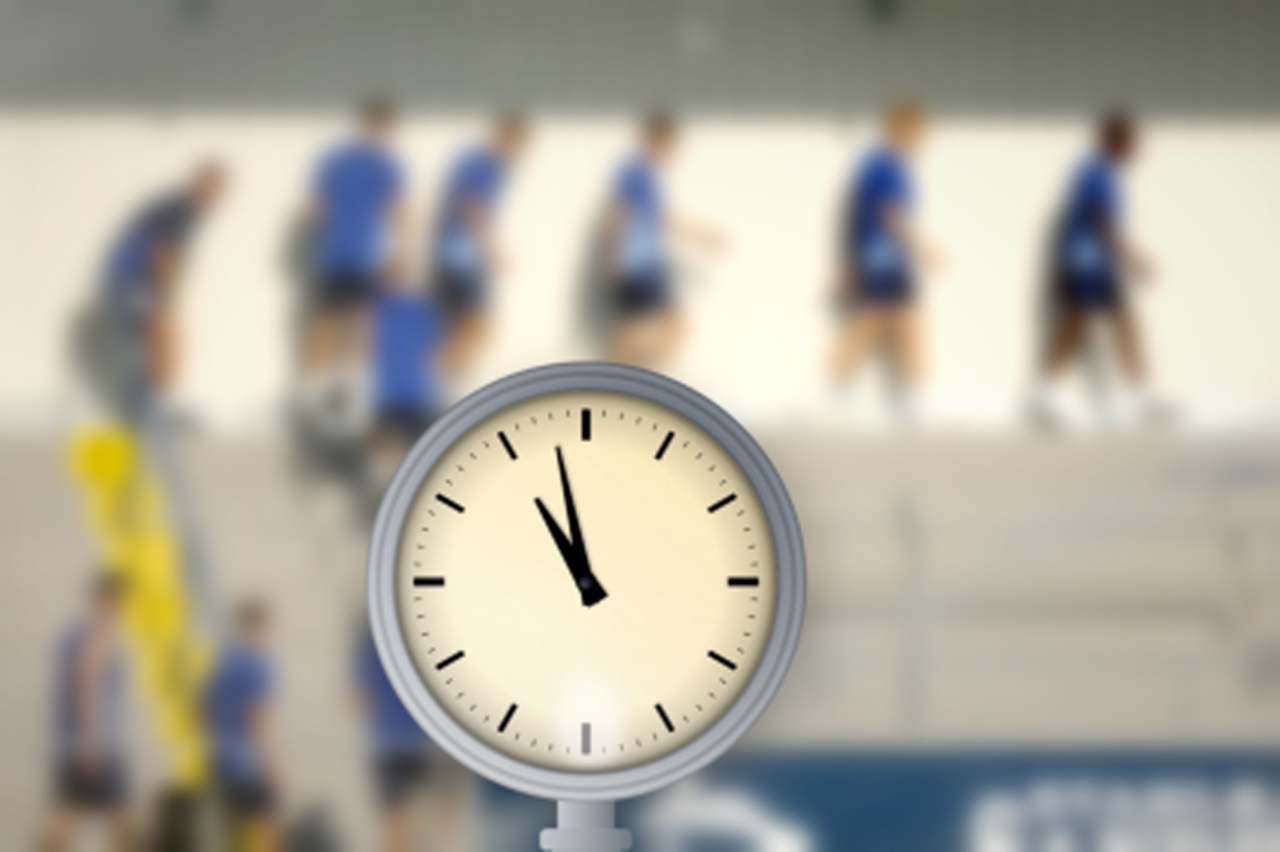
10,58
